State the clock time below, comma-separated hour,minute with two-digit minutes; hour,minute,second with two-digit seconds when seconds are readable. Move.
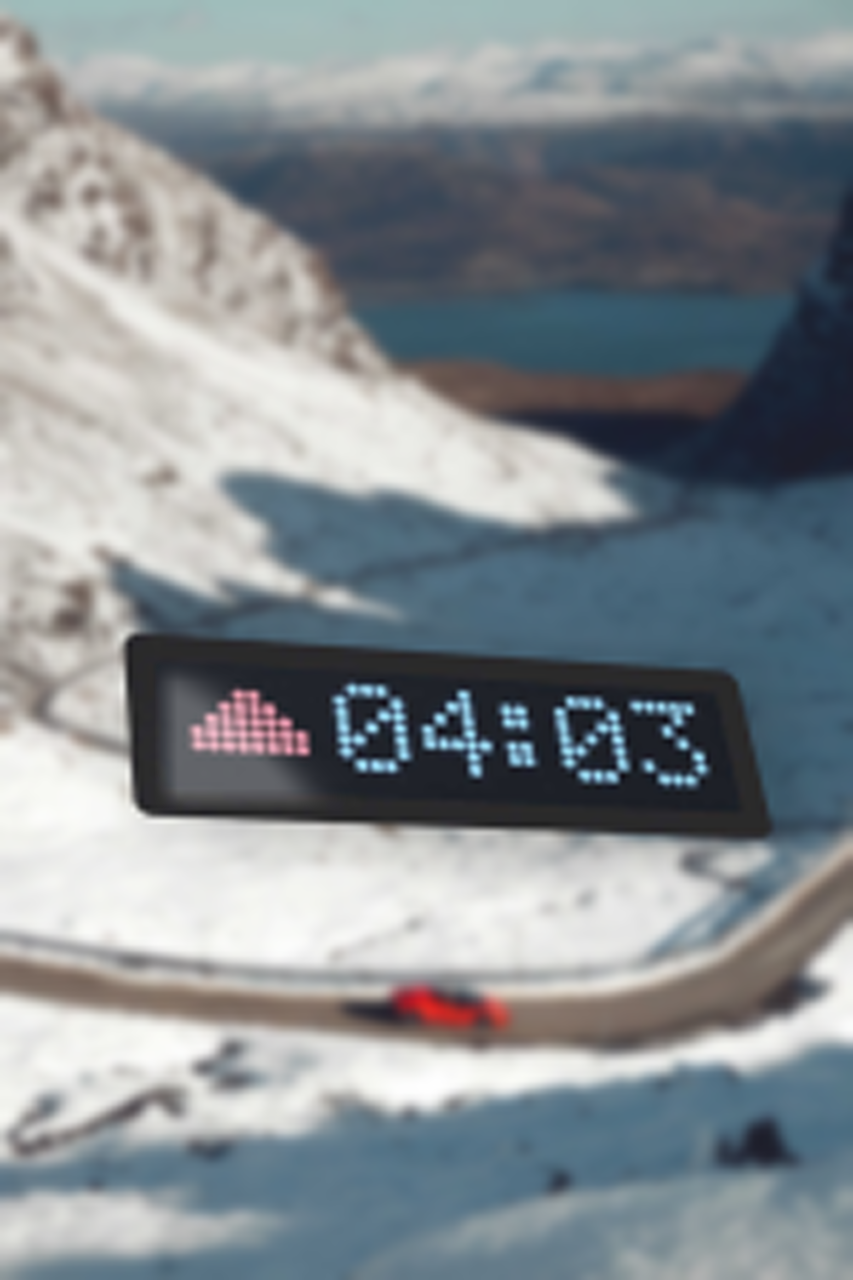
4,03
